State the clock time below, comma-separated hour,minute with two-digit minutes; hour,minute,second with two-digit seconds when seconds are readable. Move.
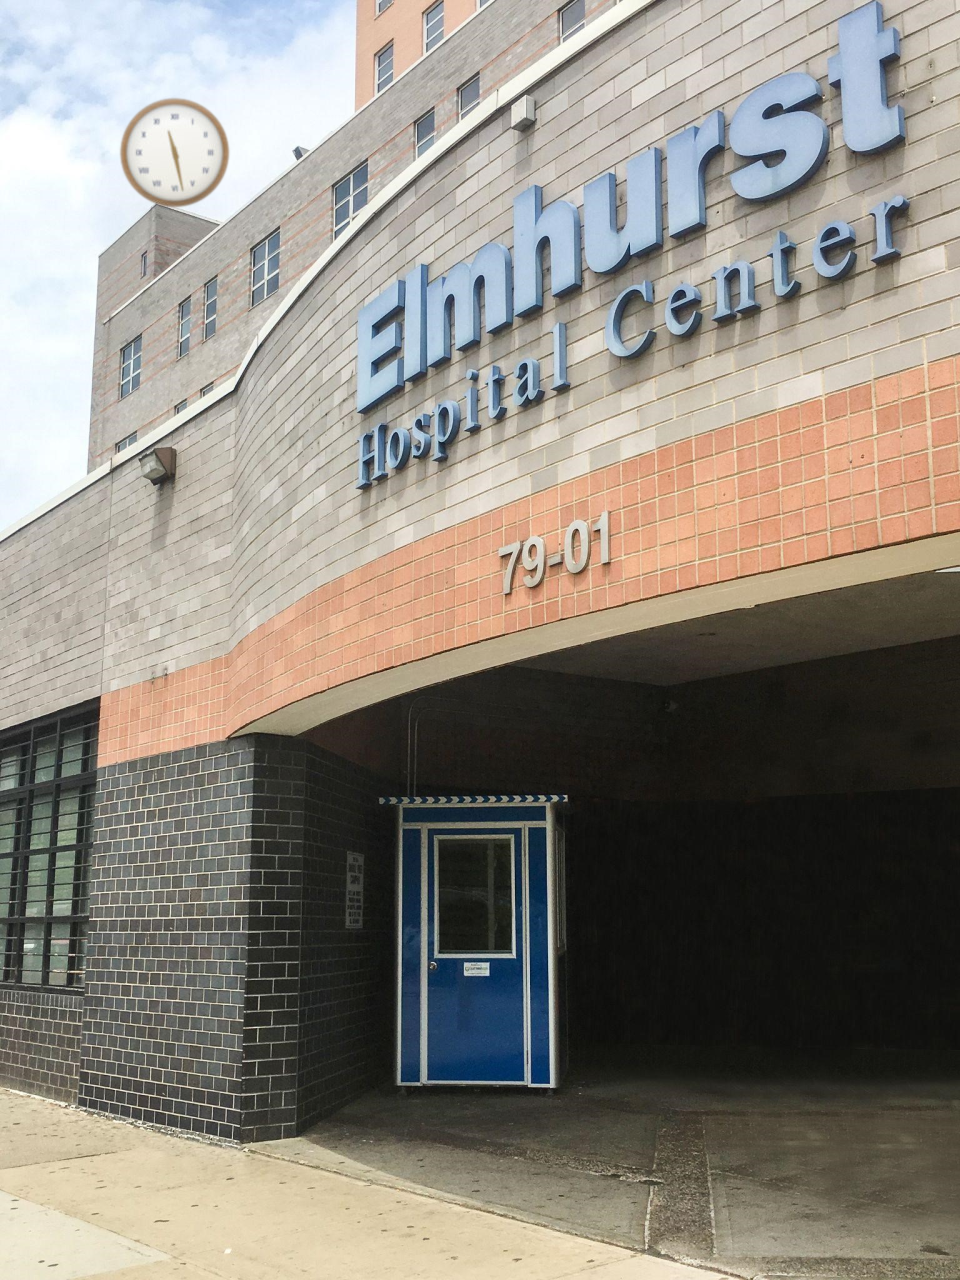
11,28
